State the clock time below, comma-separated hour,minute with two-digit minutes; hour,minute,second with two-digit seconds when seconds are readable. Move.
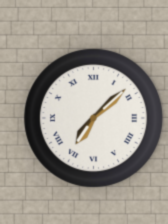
7,08
